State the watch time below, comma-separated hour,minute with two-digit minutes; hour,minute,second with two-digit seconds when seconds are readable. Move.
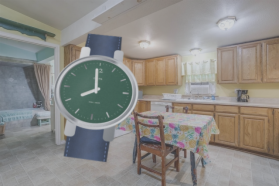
7,59
